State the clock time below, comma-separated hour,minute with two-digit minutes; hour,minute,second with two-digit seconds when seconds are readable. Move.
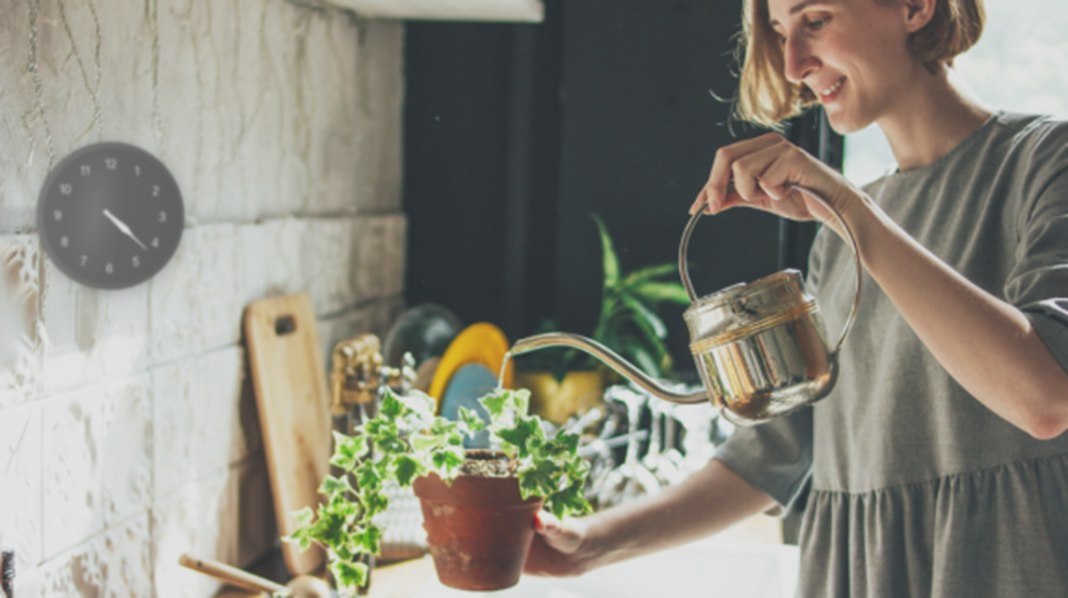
4,22
